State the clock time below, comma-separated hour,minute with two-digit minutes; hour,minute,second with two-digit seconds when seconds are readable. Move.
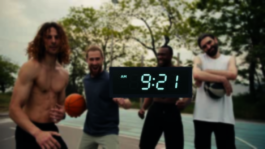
9,21
